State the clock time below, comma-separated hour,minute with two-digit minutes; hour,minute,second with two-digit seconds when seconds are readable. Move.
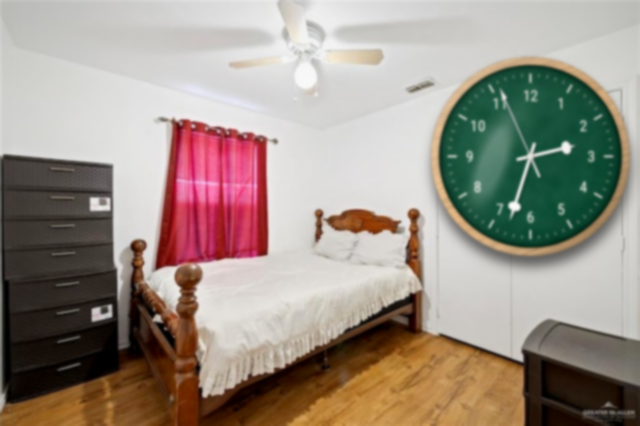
2,32,56
